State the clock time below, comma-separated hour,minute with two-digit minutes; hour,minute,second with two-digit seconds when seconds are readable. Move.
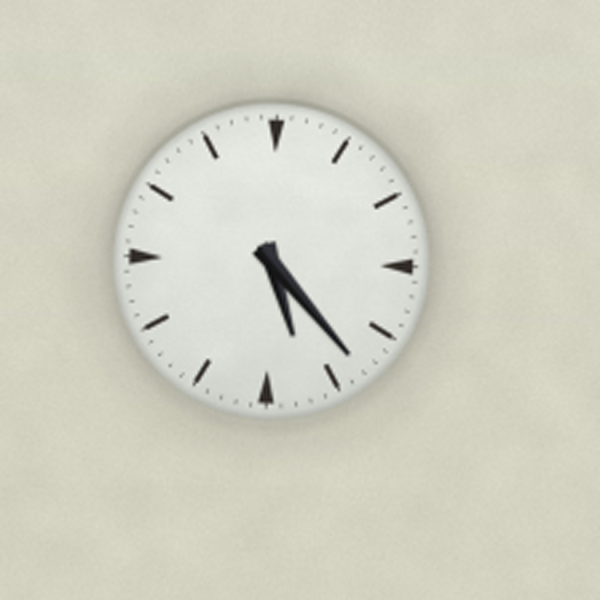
5,23
